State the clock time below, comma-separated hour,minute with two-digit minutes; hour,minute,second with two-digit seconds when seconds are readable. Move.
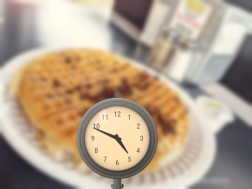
4,49
